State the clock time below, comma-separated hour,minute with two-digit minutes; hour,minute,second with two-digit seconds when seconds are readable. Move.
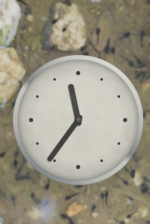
11,36
